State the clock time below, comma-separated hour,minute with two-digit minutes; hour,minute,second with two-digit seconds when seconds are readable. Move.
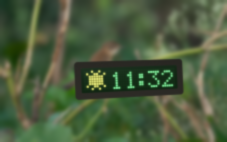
11,32
